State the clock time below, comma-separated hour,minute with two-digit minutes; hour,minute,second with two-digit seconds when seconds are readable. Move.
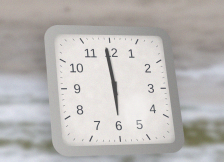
5,59
